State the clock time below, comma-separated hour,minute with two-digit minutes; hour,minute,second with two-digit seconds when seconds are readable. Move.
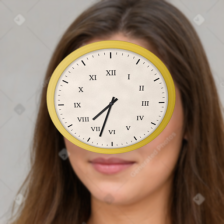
7,33
